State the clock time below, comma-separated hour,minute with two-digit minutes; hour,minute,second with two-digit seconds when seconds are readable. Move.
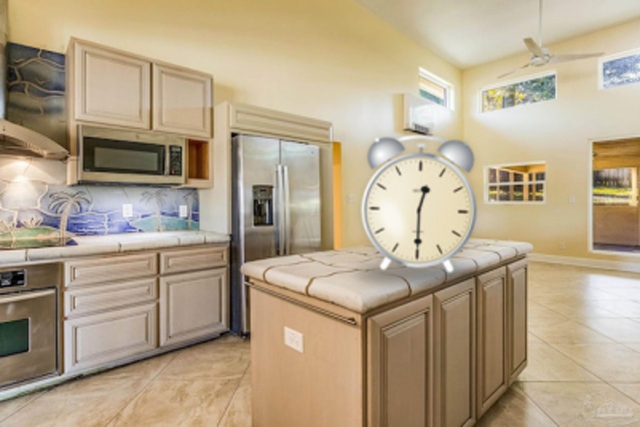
12,30
